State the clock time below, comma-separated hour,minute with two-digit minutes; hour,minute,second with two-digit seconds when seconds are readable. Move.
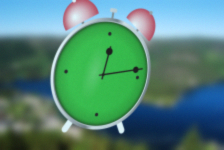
12,13
